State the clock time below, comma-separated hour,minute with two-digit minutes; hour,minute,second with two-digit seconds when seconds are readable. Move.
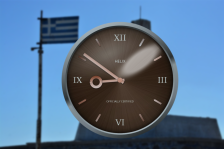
8,51
